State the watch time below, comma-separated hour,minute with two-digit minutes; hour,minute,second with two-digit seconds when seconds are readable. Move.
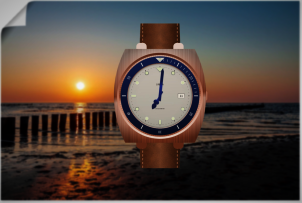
7,01
